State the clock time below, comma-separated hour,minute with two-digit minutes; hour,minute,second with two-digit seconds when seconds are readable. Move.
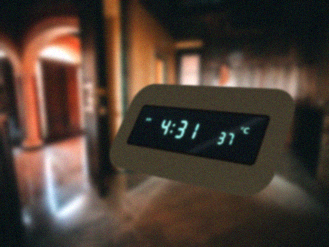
4,31
